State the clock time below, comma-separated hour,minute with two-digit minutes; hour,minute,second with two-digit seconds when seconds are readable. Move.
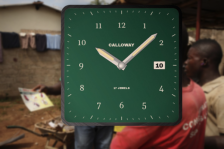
10,08
